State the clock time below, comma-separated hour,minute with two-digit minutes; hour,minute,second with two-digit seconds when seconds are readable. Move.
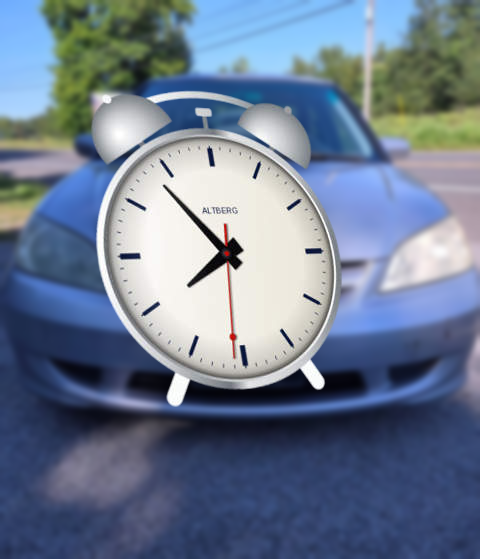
7,53,31
